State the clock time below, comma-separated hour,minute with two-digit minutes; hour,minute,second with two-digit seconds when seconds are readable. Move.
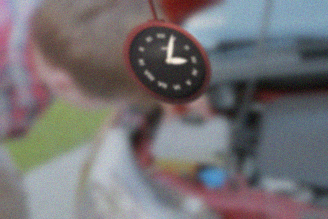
3,04
